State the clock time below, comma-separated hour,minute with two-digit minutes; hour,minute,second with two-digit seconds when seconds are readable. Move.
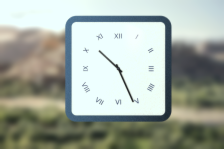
10,26
